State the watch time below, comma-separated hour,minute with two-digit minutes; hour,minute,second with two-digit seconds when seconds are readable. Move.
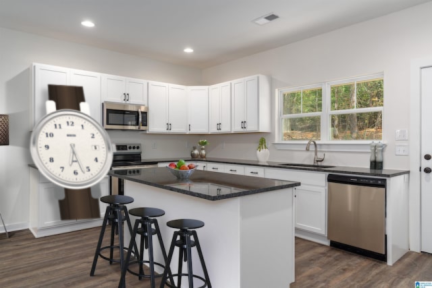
6,27
